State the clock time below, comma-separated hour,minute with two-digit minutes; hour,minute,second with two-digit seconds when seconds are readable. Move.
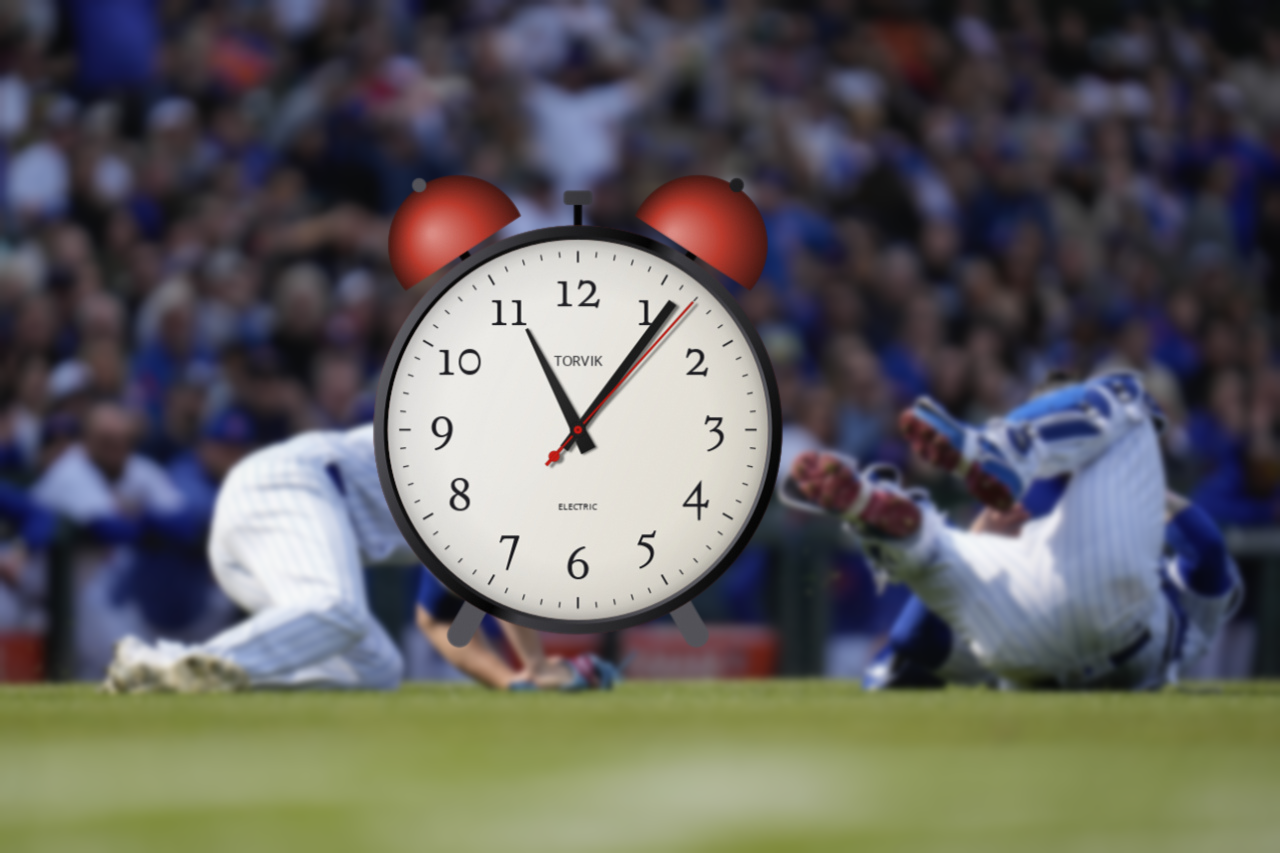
11,06,07
